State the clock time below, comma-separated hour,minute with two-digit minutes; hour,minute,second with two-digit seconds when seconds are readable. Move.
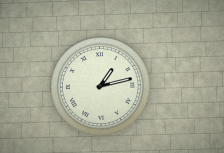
1,13
